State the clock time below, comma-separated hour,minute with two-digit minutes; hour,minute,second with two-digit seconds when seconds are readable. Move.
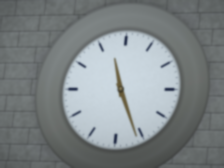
11,26
